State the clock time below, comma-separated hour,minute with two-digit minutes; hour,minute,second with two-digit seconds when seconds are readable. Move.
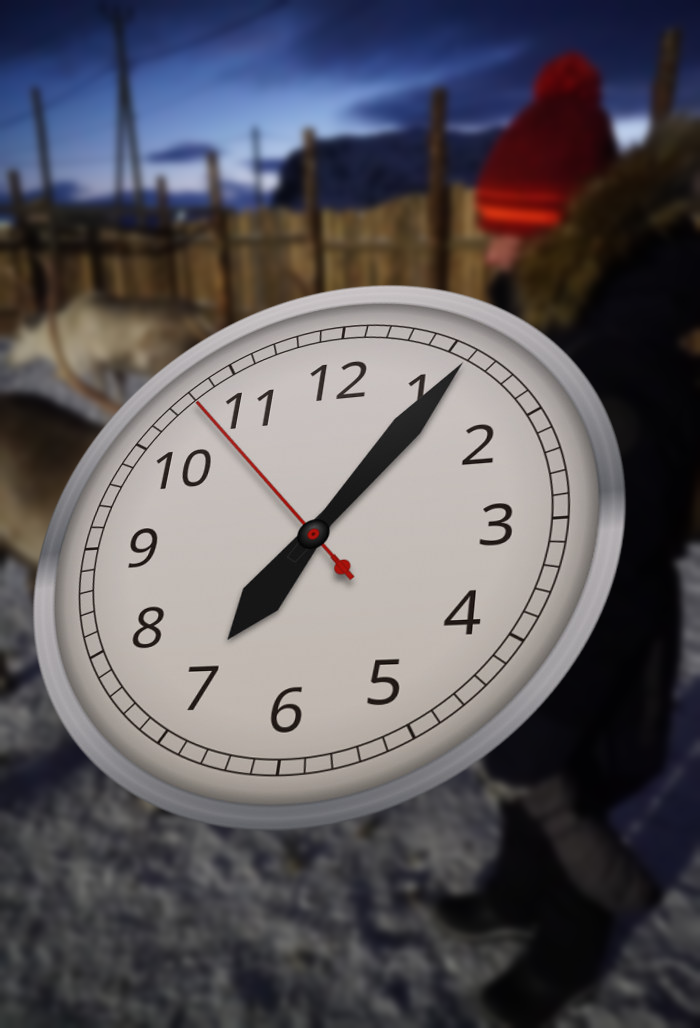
7,05,53
